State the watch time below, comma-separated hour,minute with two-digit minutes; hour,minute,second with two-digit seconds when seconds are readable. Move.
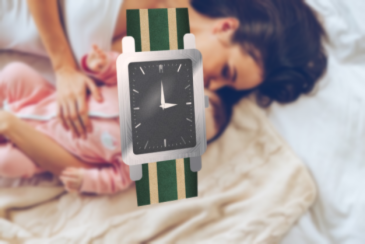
3,00
